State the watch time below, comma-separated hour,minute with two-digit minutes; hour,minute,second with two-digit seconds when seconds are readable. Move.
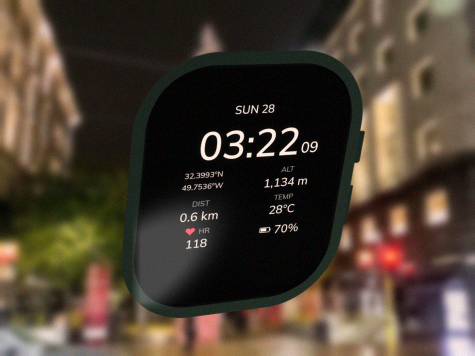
3,22,09
